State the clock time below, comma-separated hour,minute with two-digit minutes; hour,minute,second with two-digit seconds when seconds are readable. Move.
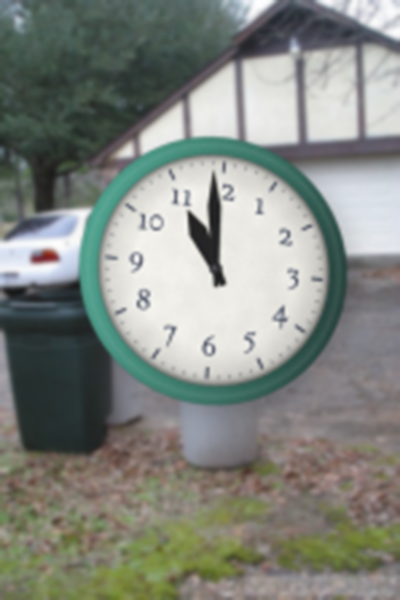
10,59
